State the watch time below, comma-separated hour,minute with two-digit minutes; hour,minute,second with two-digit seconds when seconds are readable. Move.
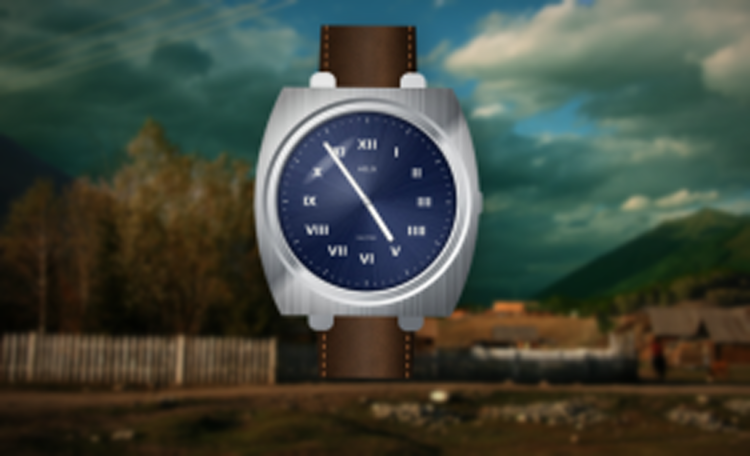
4,54
